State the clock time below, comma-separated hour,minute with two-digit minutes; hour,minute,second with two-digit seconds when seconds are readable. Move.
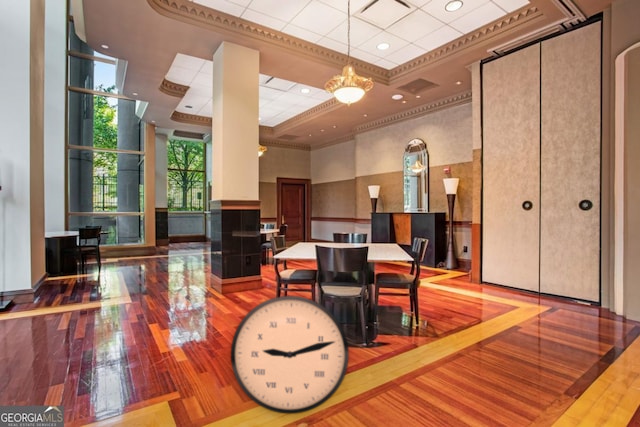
9,12
